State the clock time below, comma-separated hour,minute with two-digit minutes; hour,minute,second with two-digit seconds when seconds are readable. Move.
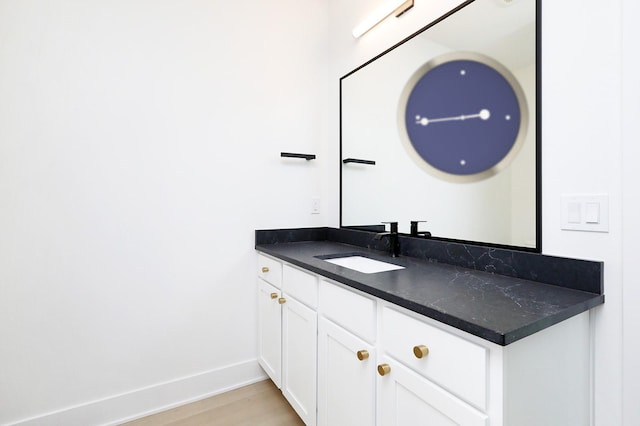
2,44
